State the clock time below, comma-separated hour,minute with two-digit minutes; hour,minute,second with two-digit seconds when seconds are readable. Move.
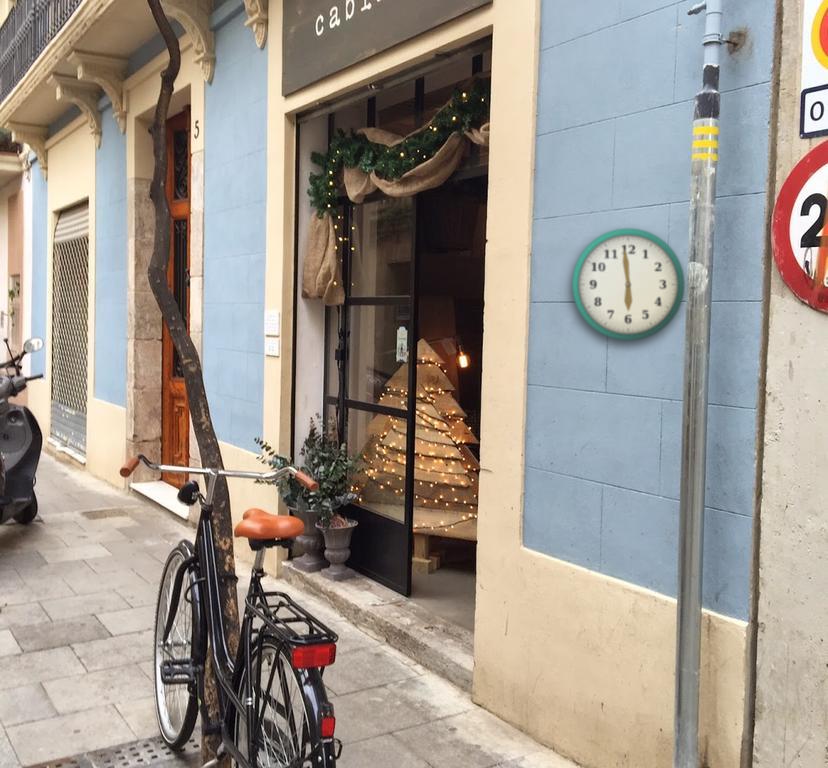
5,59
